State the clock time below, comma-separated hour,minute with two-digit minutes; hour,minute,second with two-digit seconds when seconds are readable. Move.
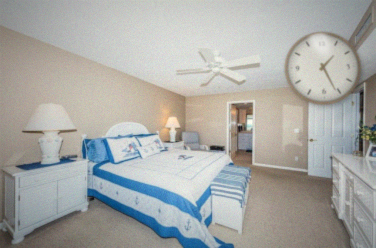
1,26
